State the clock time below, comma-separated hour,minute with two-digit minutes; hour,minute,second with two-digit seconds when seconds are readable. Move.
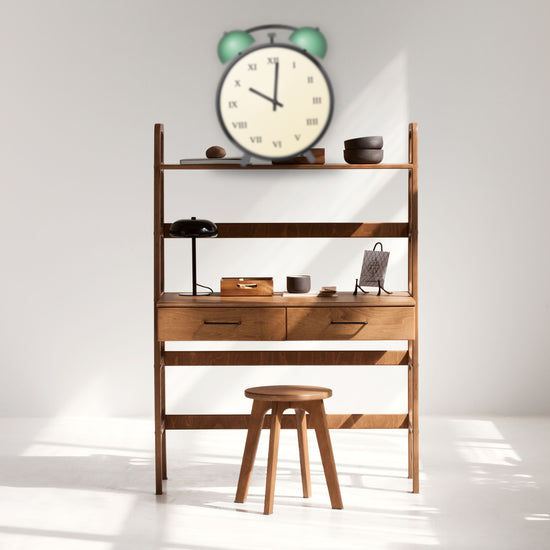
10,01
